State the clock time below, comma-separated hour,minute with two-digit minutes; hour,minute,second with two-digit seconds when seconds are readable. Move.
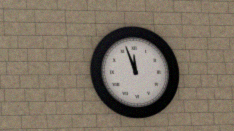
11,57
